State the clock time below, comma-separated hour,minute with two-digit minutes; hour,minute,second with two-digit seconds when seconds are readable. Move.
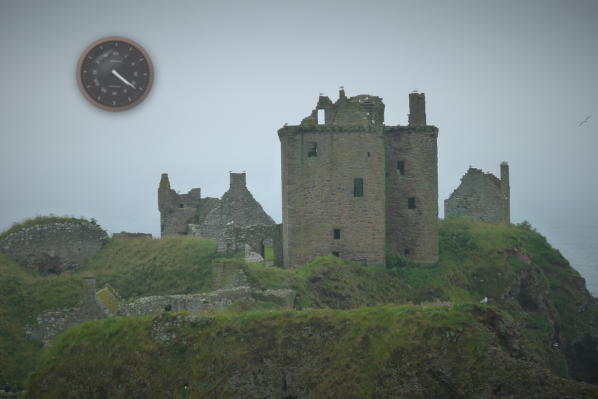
4,21
